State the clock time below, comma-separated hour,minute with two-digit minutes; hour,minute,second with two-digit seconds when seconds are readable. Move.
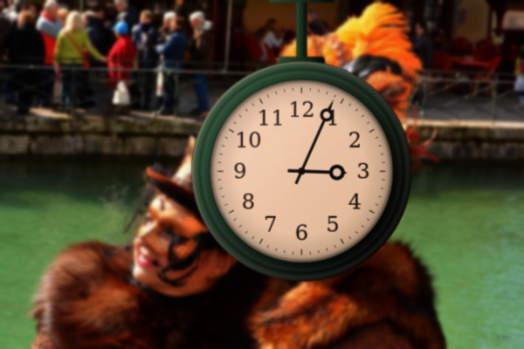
3,04
